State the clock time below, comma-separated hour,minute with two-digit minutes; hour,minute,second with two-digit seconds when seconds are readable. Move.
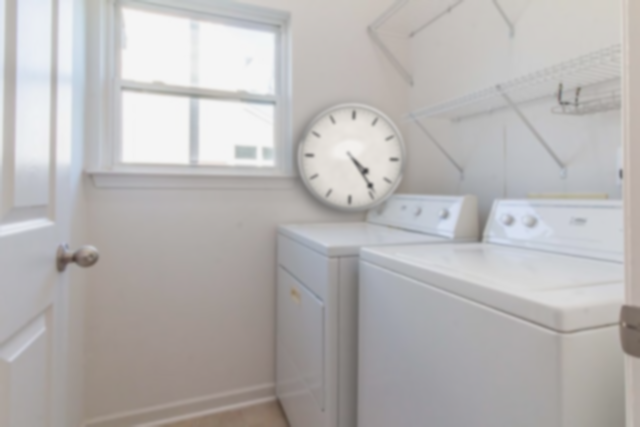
4,24
